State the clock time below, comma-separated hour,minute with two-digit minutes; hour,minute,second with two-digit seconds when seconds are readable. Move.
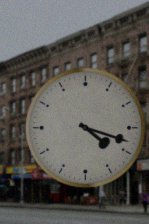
4,18
